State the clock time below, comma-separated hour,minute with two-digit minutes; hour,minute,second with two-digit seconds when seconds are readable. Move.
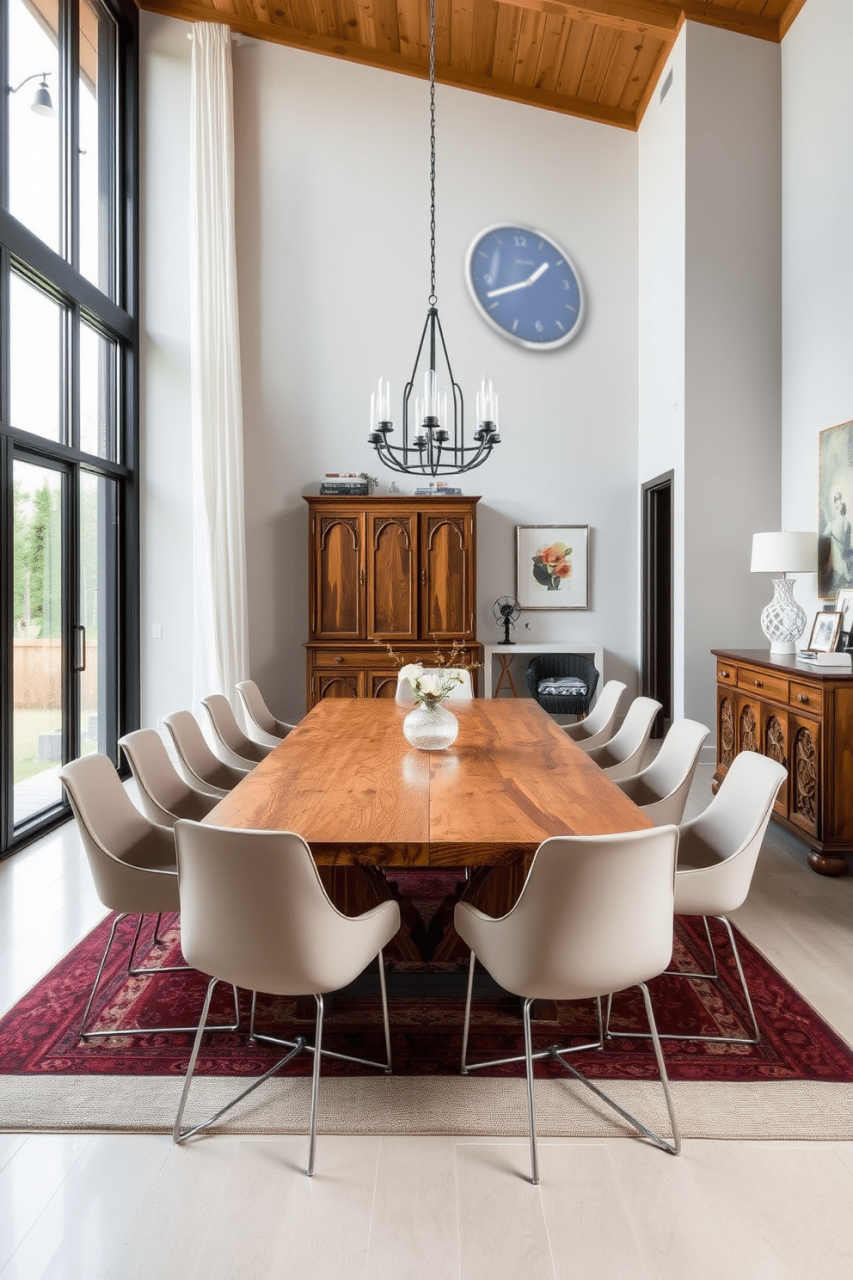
1,42
